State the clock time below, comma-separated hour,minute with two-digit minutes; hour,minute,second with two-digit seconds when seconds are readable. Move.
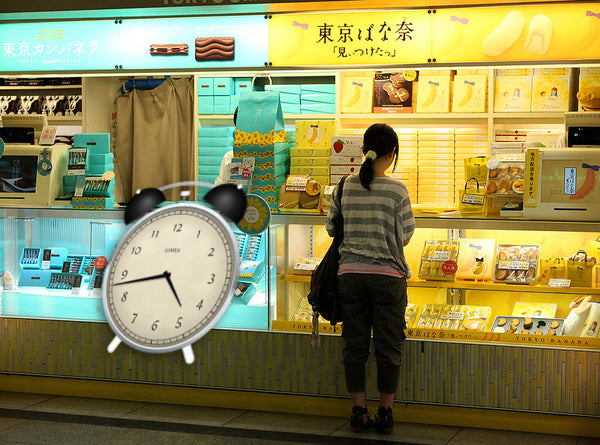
4,43
